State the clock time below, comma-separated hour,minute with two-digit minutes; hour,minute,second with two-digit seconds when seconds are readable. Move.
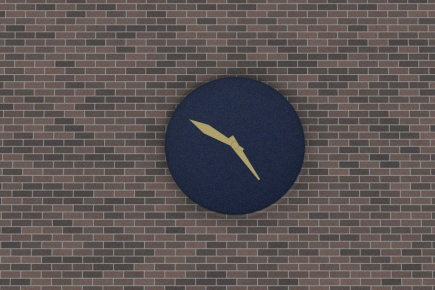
4,50
